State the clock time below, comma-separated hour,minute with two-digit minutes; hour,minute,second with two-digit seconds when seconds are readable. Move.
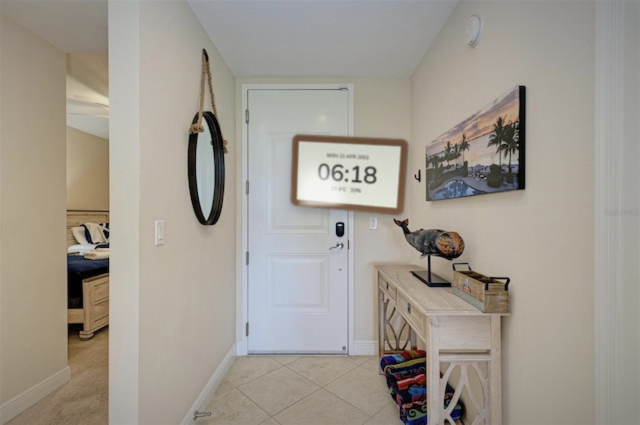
6,18
